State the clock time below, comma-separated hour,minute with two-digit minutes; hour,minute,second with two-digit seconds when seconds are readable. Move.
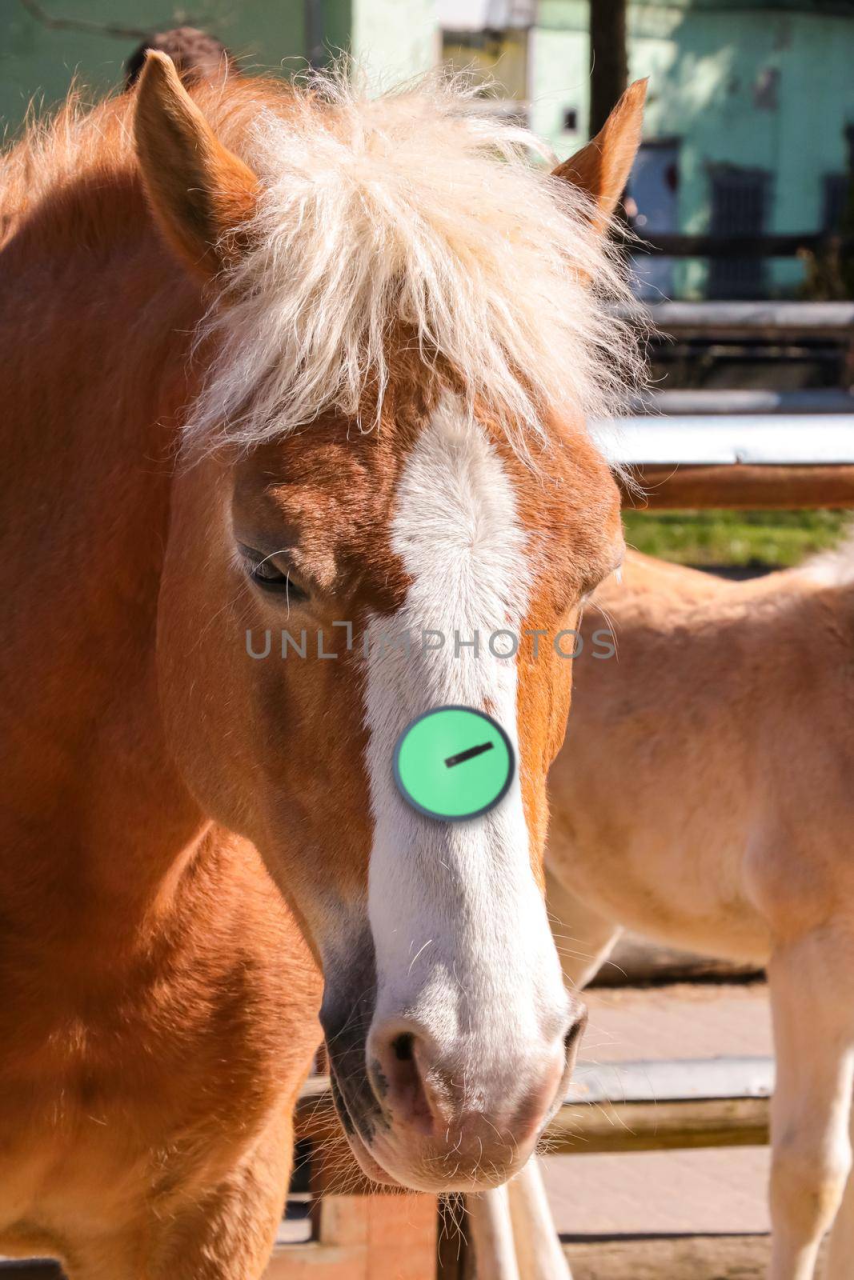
2,11
